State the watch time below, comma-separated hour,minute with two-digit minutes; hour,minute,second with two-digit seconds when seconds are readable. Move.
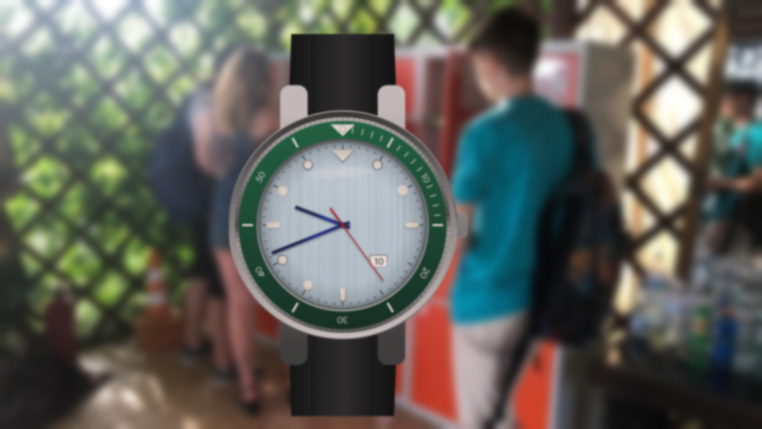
9,41,24
